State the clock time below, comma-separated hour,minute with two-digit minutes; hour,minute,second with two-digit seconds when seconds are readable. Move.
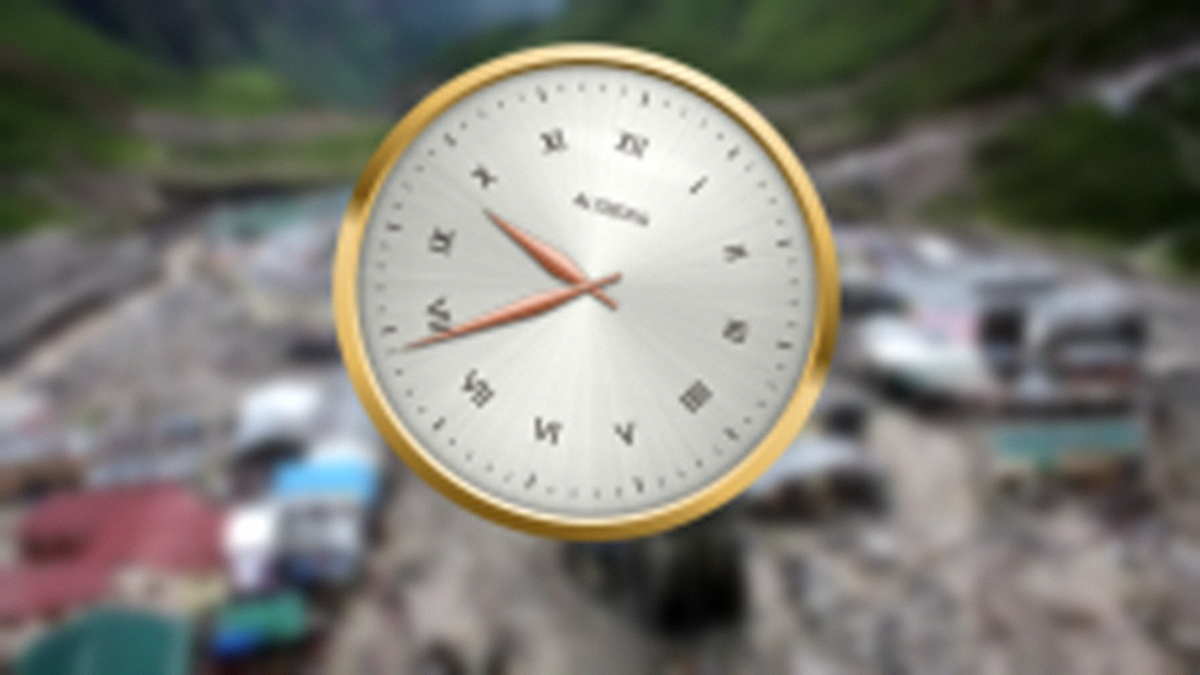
9,39
